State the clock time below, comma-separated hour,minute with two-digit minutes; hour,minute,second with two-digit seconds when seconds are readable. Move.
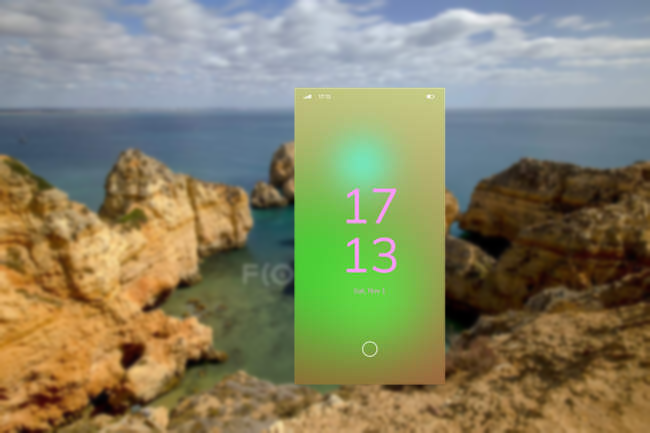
17,13
